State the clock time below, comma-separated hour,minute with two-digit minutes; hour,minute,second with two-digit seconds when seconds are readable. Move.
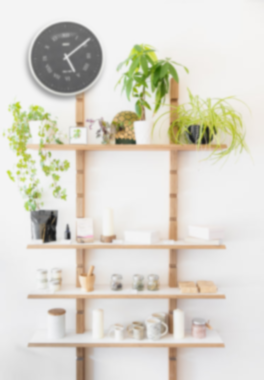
5,09
